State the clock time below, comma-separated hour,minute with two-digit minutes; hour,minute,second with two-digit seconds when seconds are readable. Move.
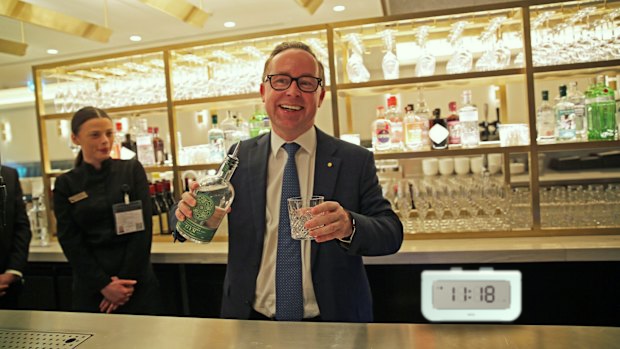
11,18
